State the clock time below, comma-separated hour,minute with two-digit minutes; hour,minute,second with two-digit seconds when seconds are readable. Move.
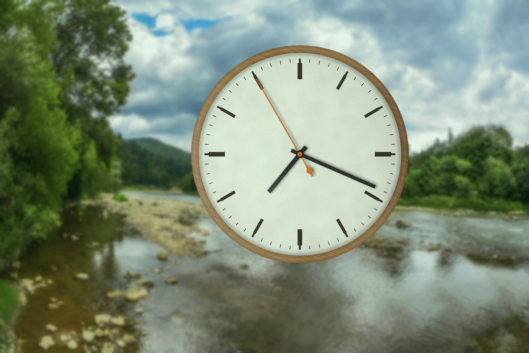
7,18,55
